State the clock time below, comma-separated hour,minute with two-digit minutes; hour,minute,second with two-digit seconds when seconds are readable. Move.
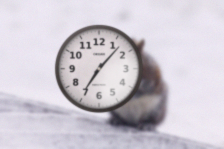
7,07
